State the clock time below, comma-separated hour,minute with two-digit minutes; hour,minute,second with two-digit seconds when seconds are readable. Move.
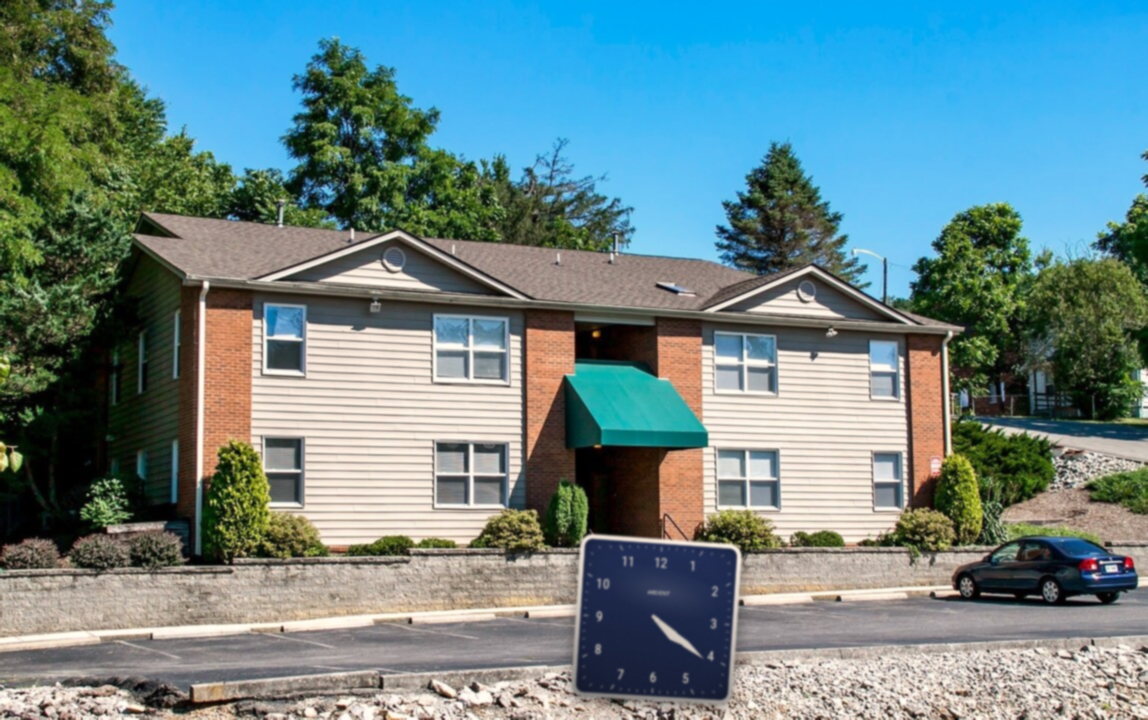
4,21
